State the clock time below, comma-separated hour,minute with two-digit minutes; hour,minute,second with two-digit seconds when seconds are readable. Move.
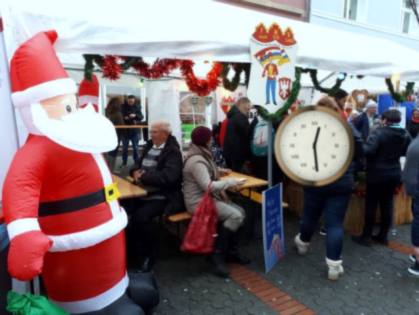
12,29
